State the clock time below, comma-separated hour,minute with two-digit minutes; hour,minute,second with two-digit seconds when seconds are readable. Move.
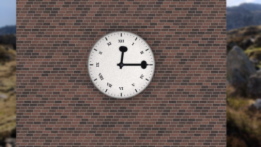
12,15
